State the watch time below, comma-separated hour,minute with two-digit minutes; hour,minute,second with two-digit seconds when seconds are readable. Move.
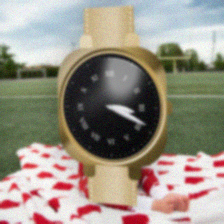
3,19
